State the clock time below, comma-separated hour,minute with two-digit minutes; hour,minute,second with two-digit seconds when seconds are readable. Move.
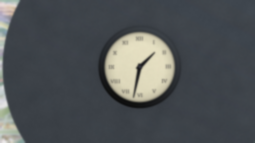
1,32
